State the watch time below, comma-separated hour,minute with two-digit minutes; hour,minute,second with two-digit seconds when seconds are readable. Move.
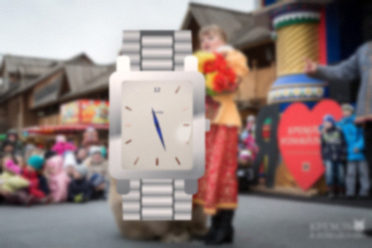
11,27
